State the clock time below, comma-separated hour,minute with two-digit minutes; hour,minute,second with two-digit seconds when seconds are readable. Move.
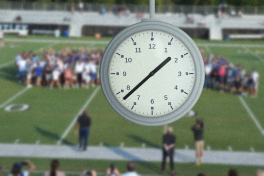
1,38
